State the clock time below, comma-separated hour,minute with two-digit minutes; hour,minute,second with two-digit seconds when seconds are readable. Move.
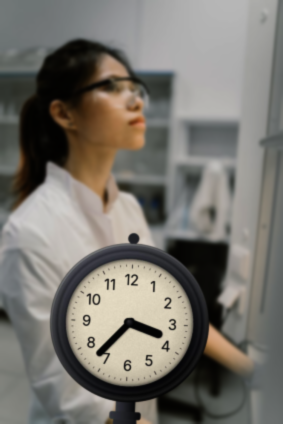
3,37
